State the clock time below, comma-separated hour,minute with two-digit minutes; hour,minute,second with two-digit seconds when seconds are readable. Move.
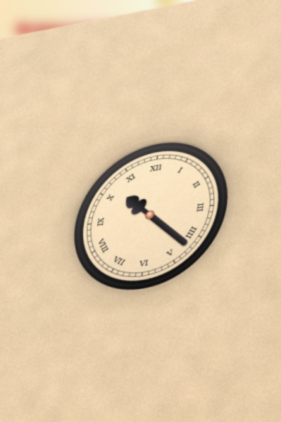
10,22
